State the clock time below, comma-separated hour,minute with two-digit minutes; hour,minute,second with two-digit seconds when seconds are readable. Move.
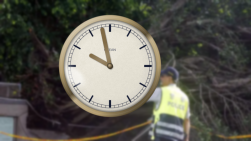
9,58
